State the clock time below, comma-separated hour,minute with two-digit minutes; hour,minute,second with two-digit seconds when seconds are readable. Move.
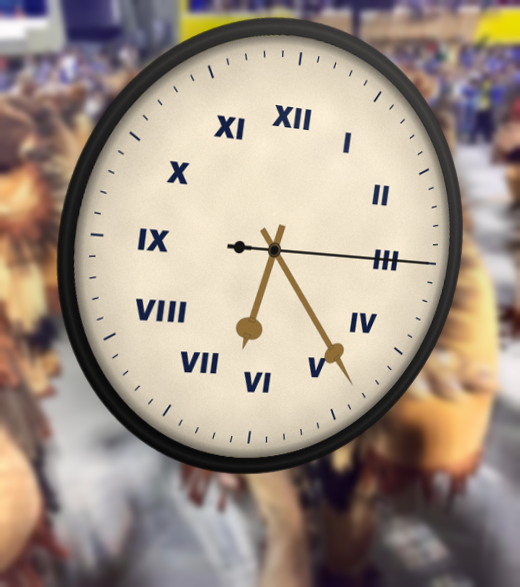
6,23,15
